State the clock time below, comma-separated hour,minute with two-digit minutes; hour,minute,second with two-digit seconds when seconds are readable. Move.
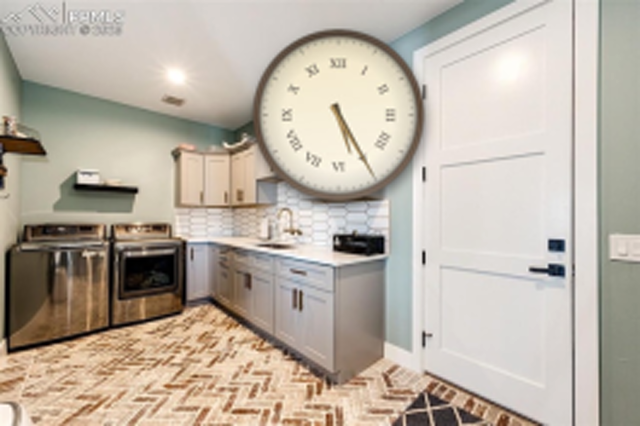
5,25
